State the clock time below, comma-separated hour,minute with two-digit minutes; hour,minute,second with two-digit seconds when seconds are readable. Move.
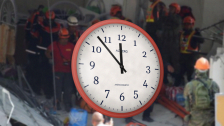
11,53
